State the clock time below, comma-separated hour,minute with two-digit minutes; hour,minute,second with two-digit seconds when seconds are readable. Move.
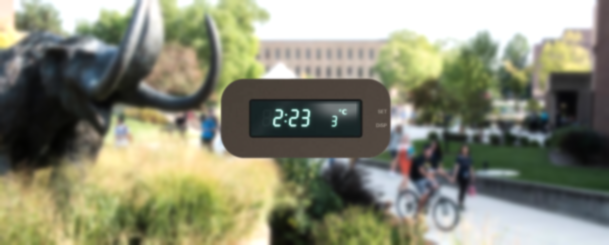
2,23
